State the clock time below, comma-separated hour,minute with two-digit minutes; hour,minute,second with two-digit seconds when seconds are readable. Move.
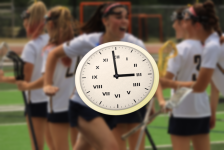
2,59
